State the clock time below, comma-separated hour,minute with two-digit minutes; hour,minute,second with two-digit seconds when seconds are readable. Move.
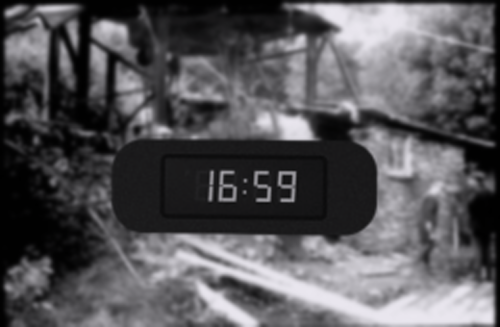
16,59
